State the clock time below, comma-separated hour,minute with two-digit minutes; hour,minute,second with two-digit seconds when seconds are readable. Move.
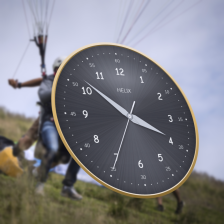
3,51,35
